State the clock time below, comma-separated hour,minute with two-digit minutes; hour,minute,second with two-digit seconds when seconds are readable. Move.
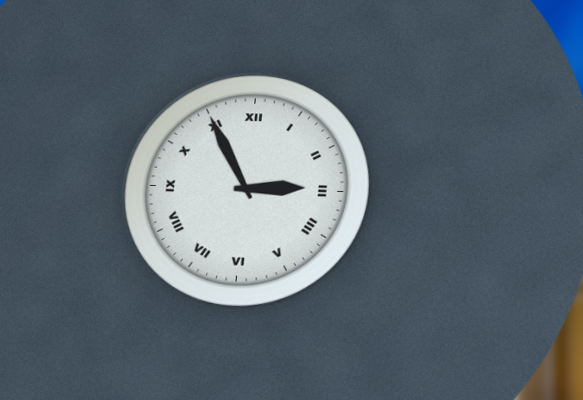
2,55
